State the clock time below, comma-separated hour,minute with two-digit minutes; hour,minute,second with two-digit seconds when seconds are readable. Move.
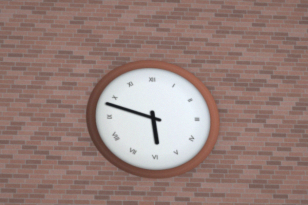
5,48
